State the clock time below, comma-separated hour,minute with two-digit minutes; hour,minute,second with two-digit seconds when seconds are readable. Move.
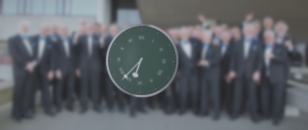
6,37
